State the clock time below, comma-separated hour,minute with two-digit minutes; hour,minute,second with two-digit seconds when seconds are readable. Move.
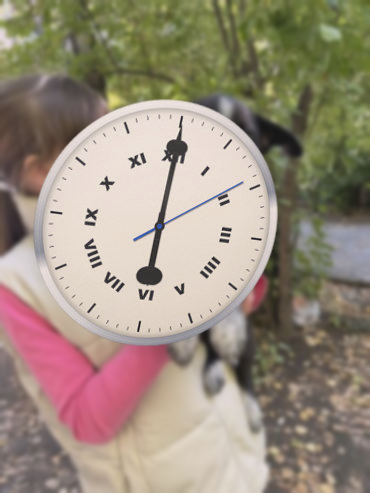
6,00,09
